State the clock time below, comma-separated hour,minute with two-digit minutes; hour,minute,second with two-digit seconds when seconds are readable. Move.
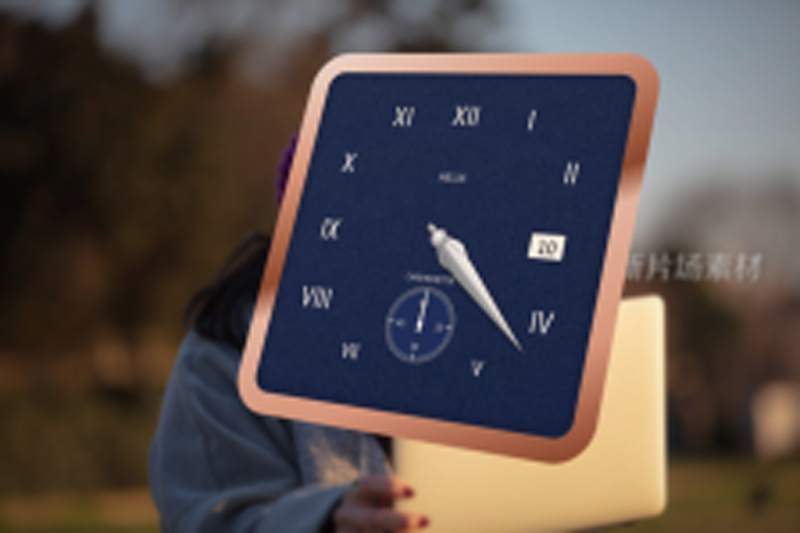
4,22
